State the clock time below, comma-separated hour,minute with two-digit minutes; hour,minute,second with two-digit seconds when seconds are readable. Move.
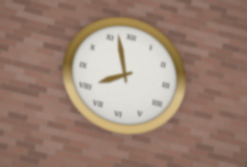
7,57
